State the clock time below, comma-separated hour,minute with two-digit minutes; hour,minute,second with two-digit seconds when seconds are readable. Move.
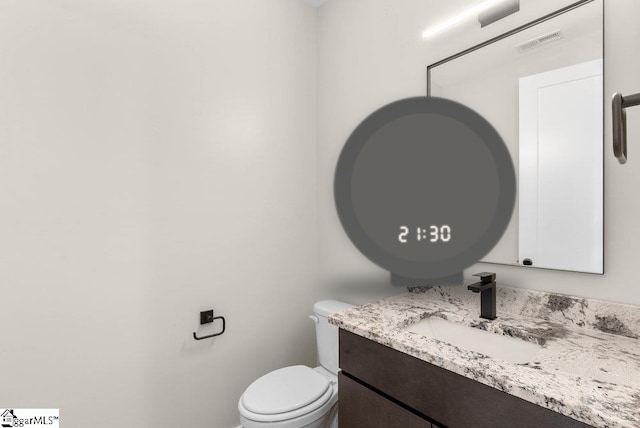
21,30
